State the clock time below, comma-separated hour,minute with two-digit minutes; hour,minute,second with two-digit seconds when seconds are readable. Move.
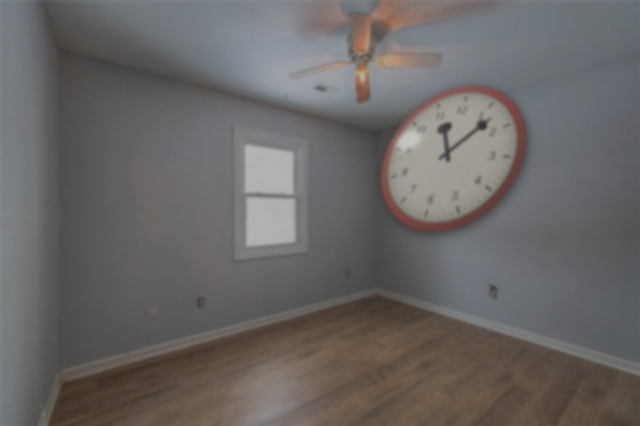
11,07
